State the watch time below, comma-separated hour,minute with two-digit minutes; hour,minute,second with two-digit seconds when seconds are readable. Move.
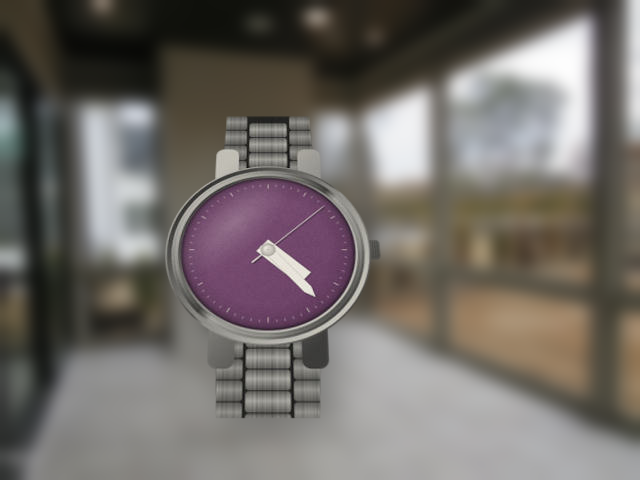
4,23,08
